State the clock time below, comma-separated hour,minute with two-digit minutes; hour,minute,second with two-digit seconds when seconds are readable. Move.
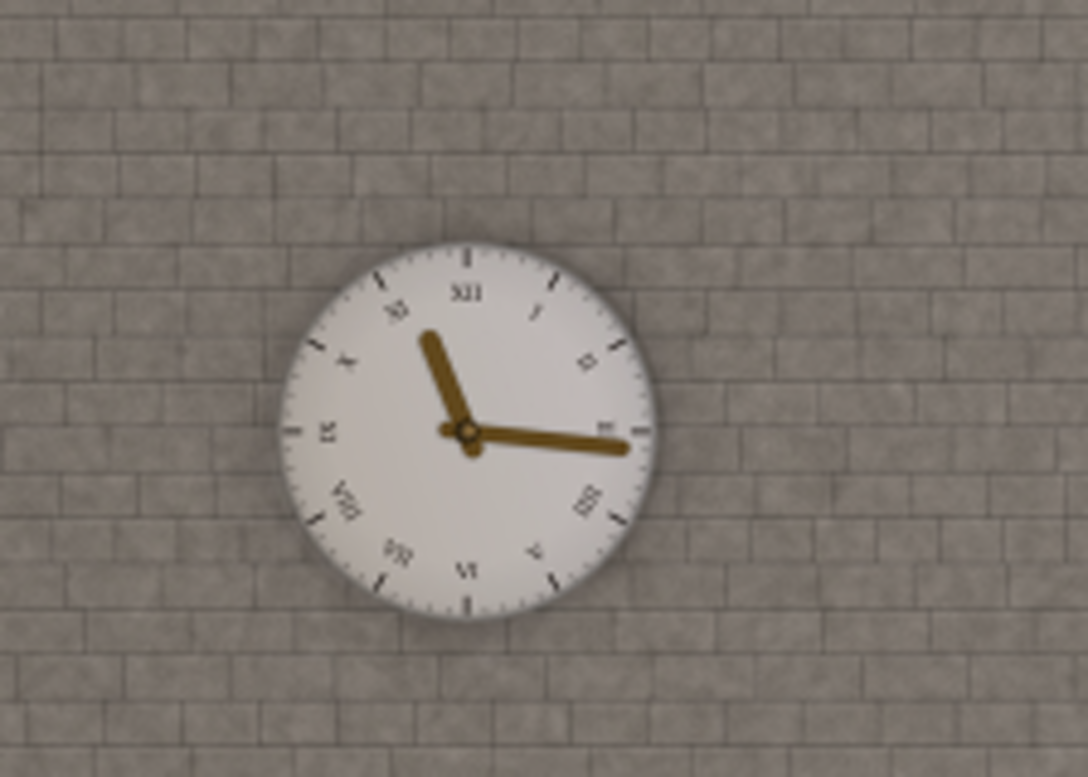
11,16
